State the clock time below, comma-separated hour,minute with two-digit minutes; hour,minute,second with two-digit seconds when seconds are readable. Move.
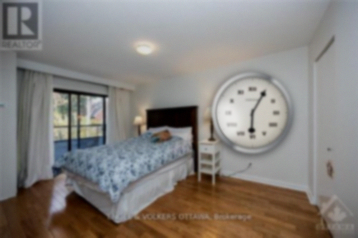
6,05
